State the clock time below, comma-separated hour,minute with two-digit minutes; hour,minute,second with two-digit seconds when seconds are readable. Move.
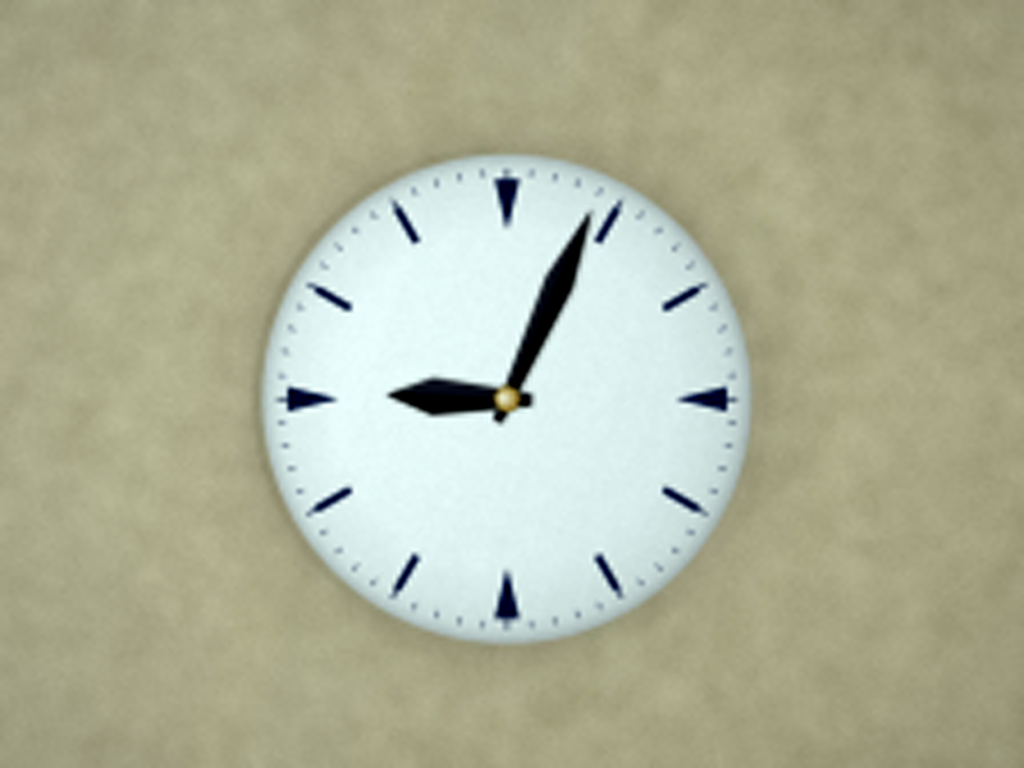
9,04
